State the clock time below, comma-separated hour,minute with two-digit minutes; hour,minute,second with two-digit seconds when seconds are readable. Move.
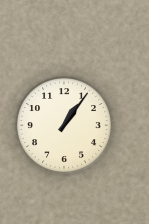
1,06
